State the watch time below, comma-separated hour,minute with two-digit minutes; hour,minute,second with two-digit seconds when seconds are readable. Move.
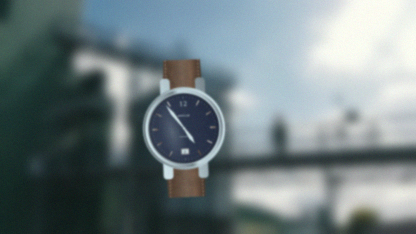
4,54
